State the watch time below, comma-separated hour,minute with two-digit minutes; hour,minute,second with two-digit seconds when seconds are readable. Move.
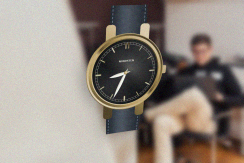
8,34
